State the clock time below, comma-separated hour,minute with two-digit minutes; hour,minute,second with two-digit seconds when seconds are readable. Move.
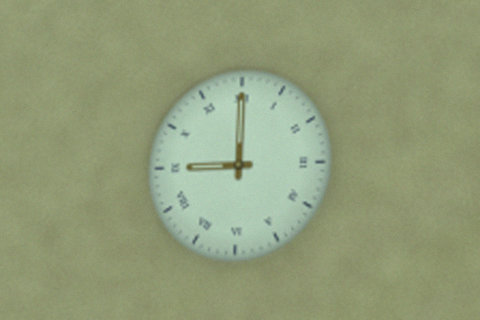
9,00
